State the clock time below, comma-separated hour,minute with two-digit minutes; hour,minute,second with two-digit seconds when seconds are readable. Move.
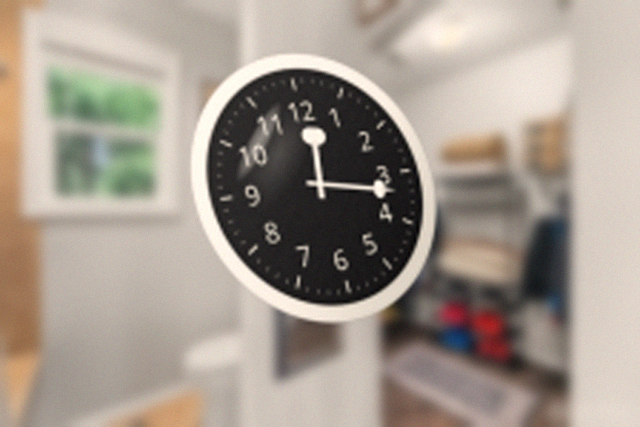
12,17
